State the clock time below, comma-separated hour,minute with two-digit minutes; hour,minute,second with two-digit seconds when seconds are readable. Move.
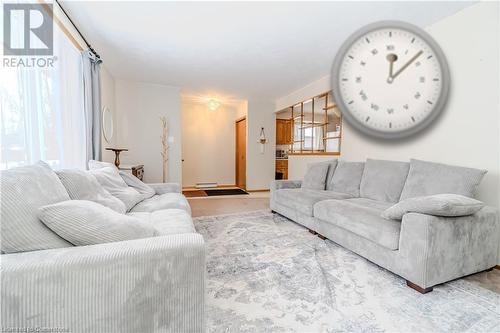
12,08
